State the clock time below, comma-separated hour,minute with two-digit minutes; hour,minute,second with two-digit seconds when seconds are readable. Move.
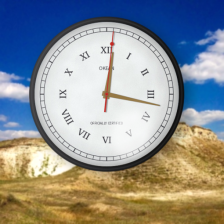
12,17,01
